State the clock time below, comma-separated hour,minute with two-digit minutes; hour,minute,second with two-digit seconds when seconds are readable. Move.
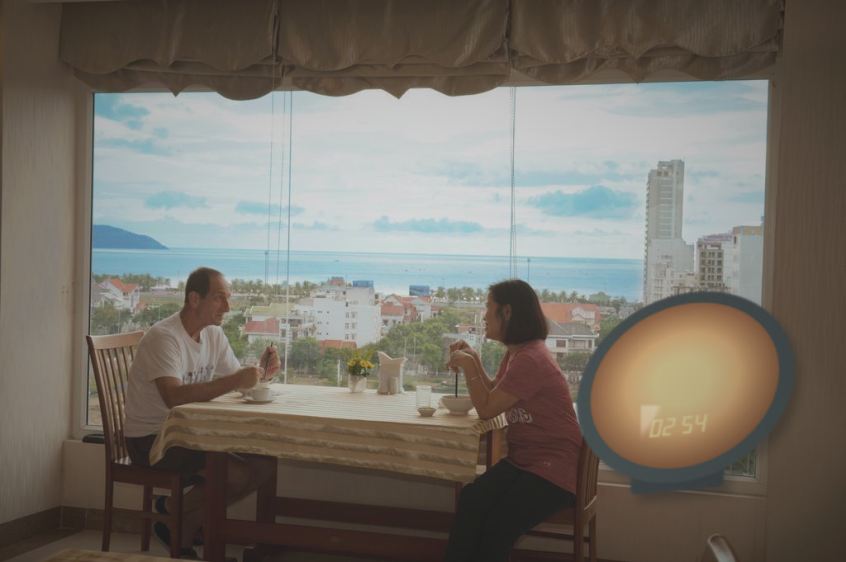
2,54
